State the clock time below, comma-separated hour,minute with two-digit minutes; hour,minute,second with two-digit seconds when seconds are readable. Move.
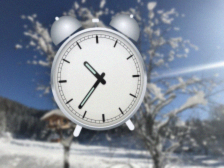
10,37
